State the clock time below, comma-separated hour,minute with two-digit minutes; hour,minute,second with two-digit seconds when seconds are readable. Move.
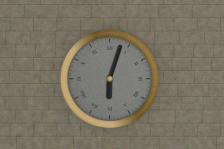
6,03
